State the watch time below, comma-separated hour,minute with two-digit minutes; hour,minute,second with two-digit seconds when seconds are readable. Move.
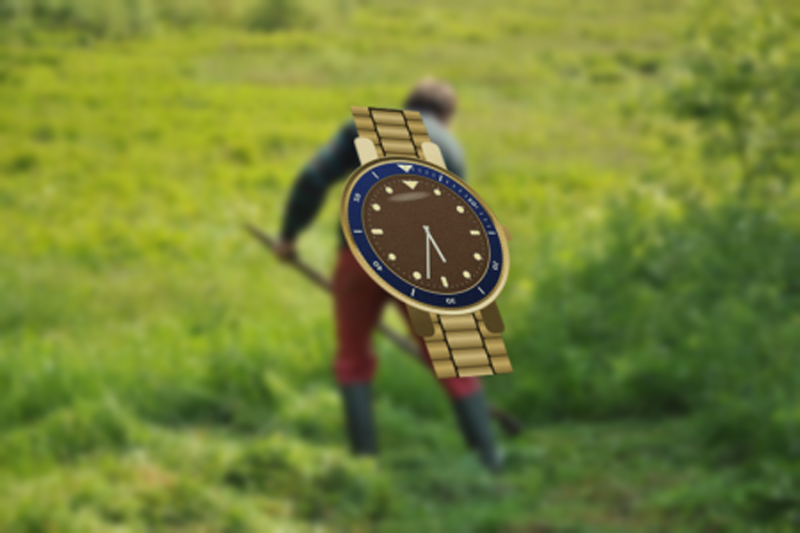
5,33
